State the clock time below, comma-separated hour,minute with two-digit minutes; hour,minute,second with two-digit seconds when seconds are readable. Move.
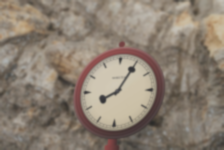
8,05
